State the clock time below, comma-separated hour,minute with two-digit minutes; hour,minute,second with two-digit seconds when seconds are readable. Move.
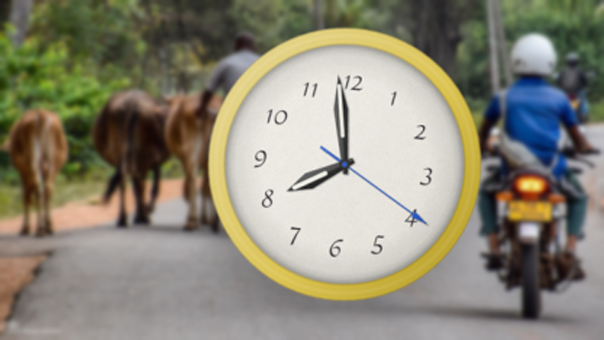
7,58,20
